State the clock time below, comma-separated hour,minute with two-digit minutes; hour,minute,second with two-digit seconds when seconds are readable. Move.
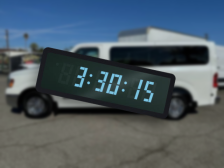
3,30,15
